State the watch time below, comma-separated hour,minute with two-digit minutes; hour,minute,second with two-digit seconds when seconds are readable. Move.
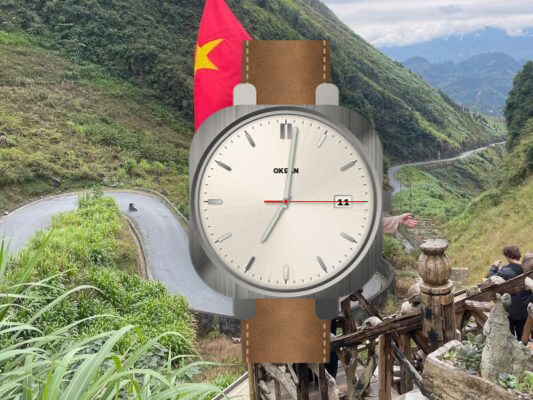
7,01,15
